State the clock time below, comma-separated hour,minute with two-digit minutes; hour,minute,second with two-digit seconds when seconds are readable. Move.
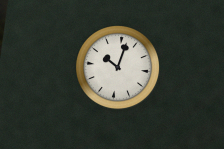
10,02
